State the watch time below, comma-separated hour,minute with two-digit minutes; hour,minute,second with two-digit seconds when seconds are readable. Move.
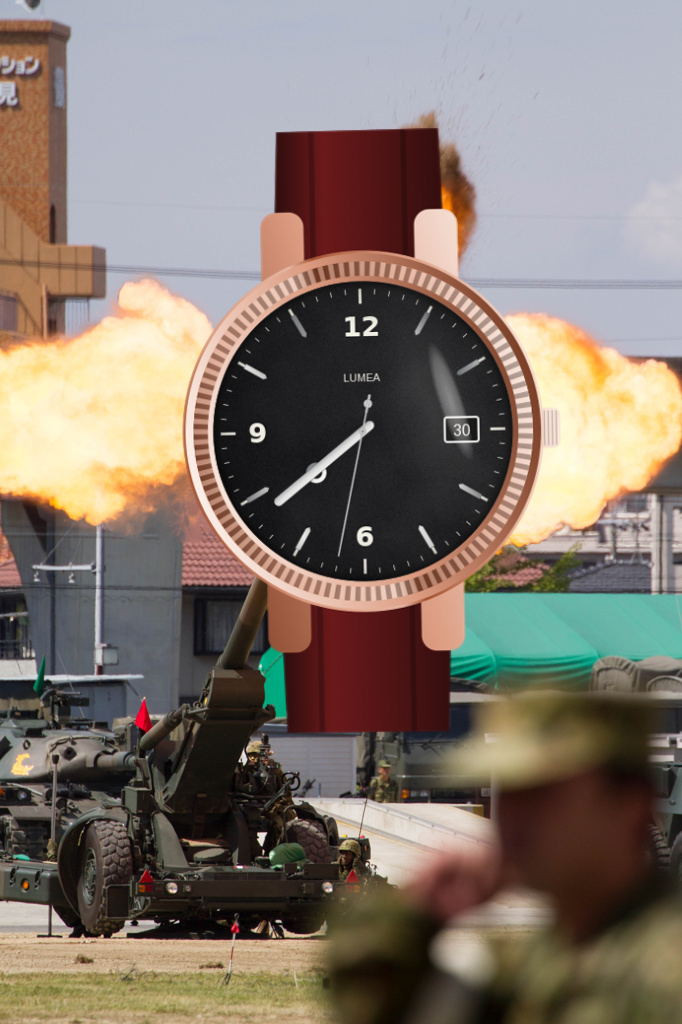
7,38,32
